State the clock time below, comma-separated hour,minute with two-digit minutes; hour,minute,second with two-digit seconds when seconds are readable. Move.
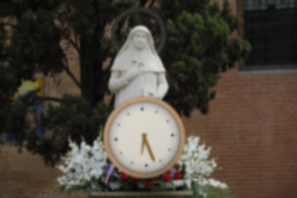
6,27
